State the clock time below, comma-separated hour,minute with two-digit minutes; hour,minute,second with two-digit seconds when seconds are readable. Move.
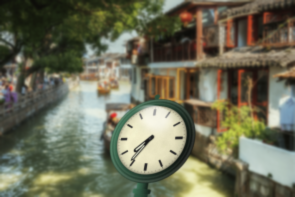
7,36
